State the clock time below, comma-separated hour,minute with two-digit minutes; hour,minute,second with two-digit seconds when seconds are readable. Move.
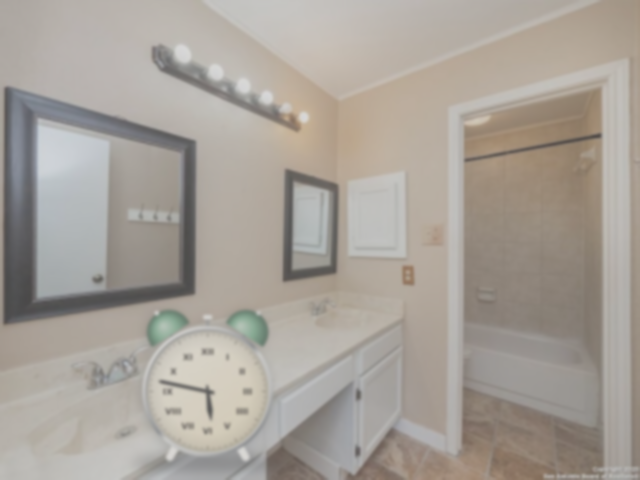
5,47
